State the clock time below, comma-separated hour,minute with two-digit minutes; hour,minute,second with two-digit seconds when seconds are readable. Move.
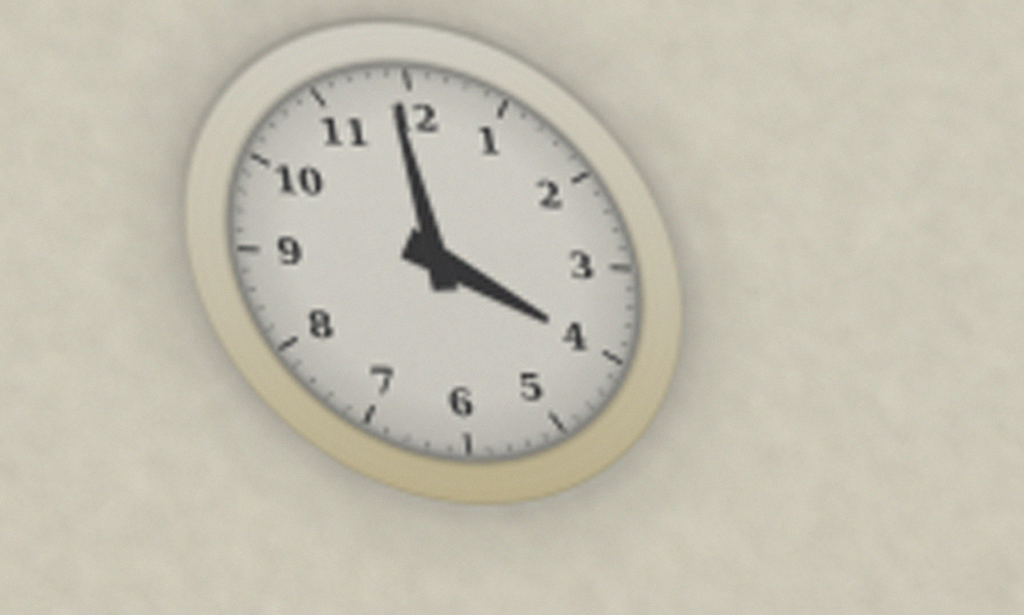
3,59
